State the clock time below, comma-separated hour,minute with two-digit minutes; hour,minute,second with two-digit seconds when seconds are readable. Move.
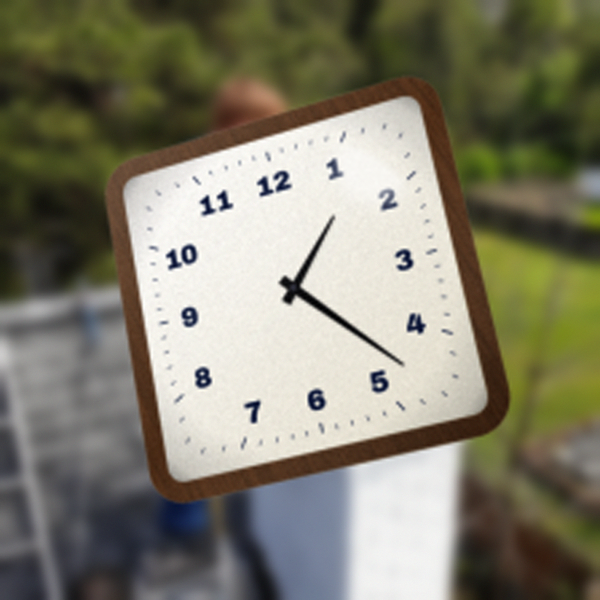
1,23
